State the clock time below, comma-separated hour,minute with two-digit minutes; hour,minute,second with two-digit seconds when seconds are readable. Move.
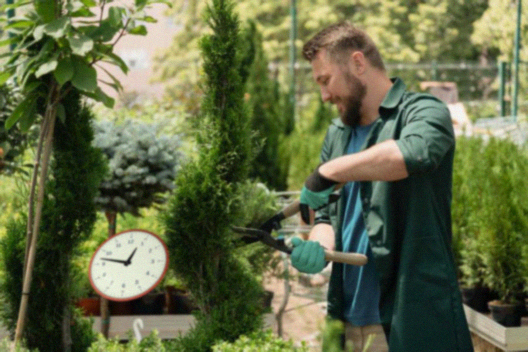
12,47
